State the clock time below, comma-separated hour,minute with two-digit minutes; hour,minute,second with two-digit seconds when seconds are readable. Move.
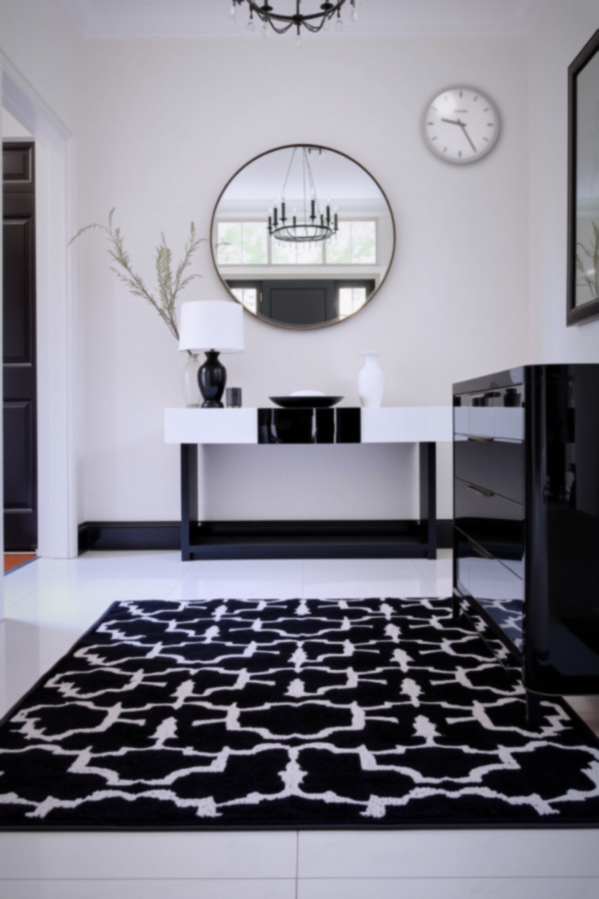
9,25
